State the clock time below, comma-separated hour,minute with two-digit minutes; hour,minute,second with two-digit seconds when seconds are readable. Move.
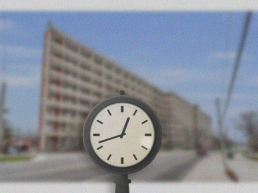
12,42
